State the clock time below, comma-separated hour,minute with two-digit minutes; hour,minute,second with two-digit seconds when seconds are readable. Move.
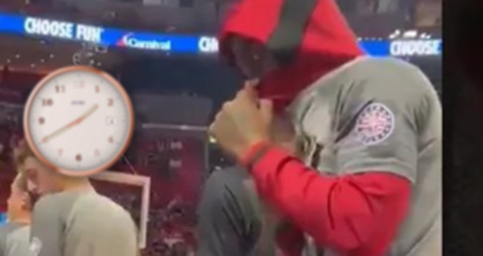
1,40
